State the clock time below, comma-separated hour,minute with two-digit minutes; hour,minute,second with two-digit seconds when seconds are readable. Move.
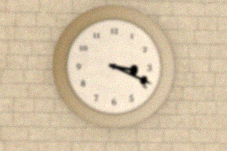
3,19
